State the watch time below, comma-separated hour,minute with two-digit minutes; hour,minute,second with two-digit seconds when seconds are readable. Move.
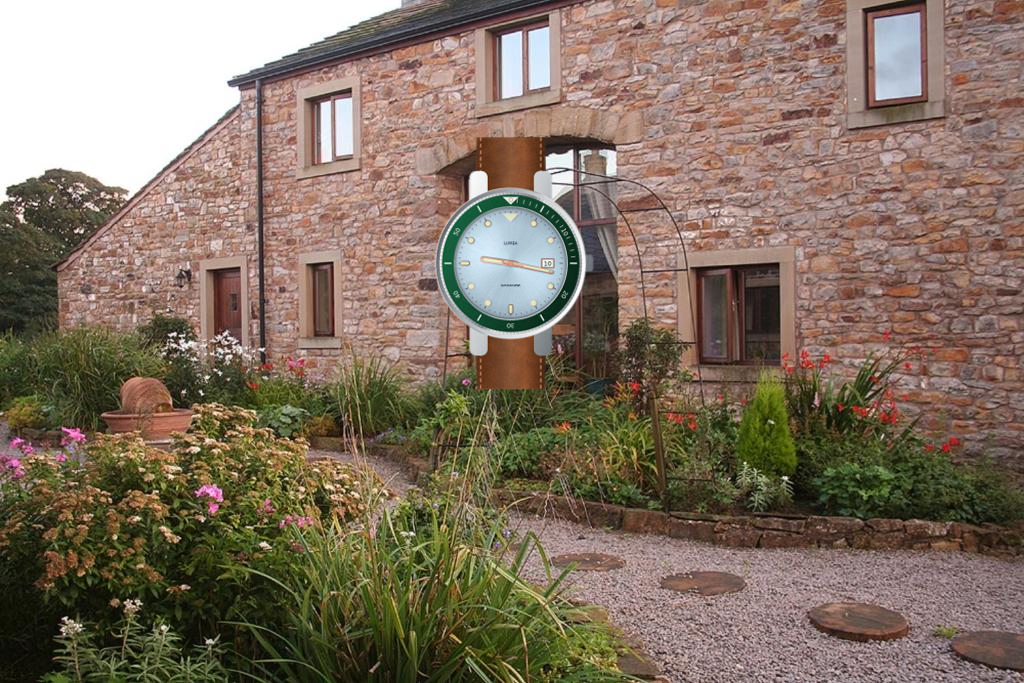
9,17
